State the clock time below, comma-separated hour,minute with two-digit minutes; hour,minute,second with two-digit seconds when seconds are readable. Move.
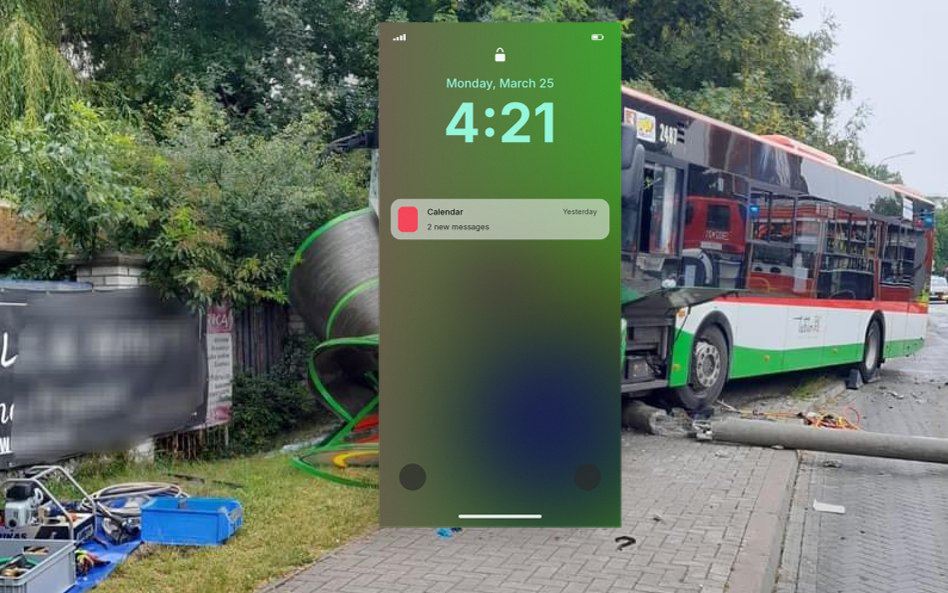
4,21
